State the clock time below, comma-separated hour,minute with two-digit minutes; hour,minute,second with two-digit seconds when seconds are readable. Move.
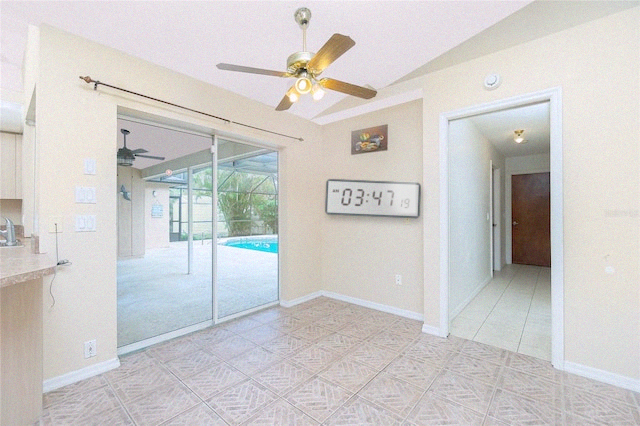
3,47,19
